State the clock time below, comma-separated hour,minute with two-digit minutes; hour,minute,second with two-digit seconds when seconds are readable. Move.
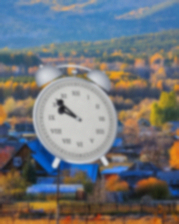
9,52
